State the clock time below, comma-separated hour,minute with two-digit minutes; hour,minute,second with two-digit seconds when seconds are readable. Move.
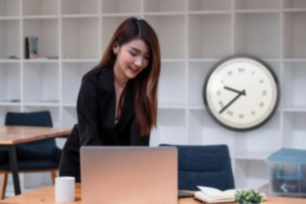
9,38
